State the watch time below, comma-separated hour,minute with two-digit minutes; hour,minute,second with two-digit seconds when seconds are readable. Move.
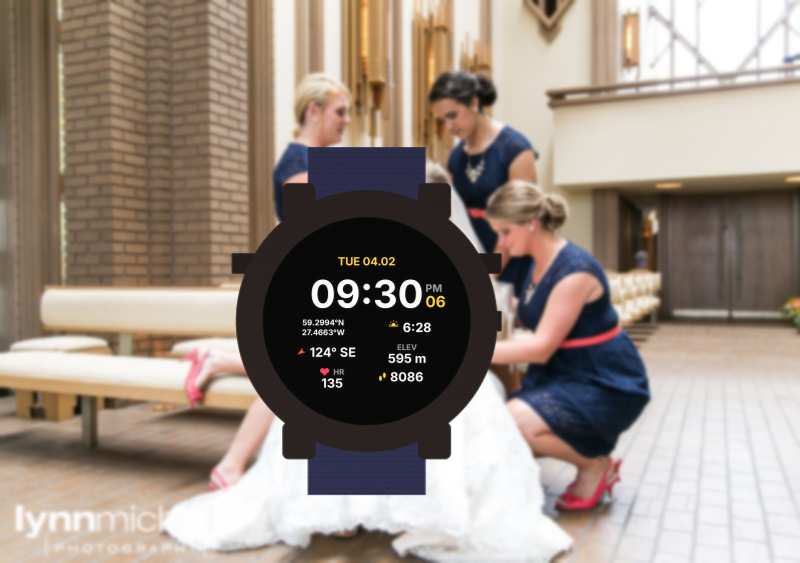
9,30,06
